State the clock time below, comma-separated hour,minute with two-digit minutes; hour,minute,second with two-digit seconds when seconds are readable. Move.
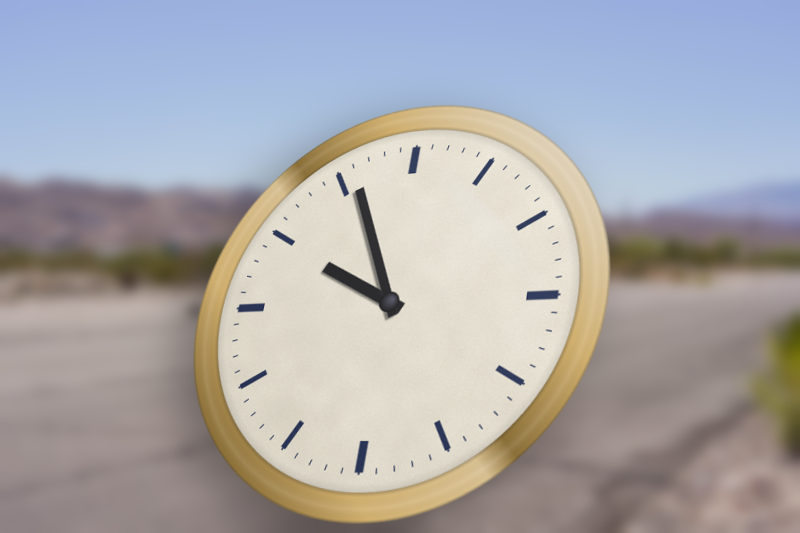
9,56
